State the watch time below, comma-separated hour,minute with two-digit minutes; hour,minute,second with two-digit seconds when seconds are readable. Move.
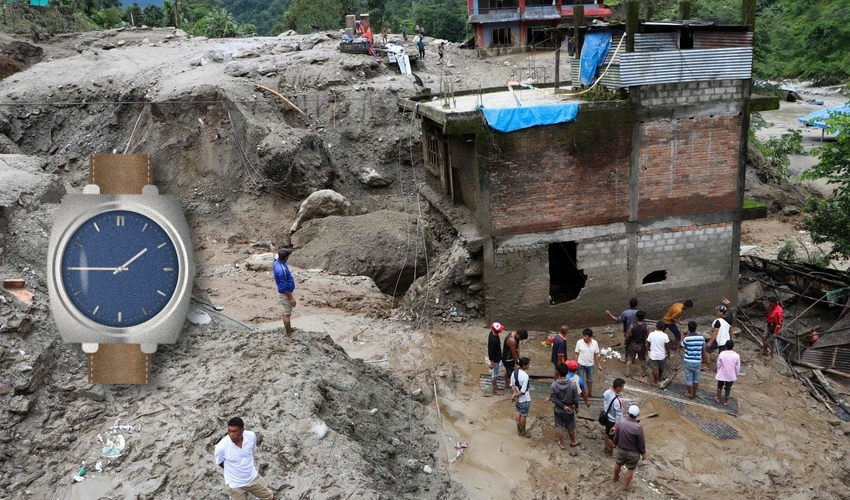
1,45
